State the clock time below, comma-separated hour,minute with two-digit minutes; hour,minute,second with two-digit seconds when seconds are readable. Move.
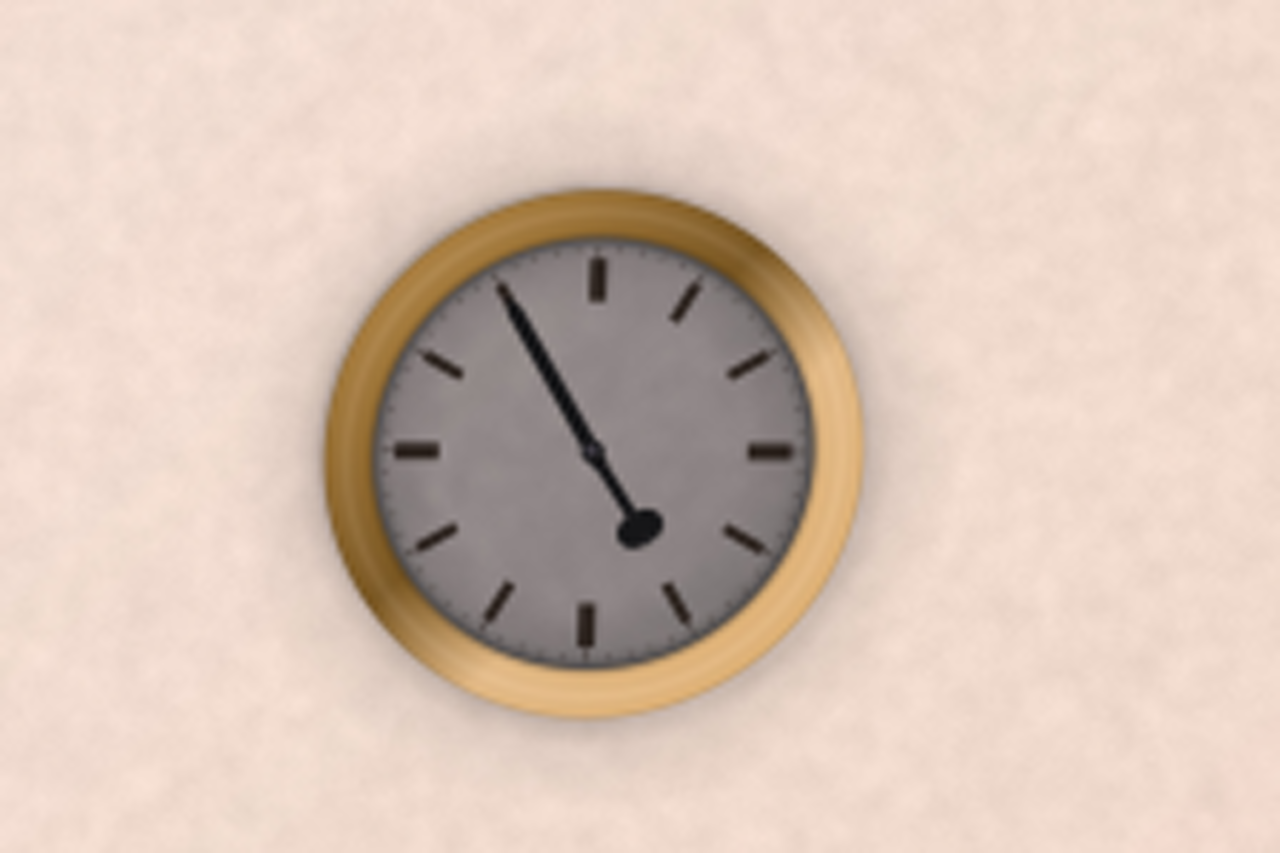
4,55
